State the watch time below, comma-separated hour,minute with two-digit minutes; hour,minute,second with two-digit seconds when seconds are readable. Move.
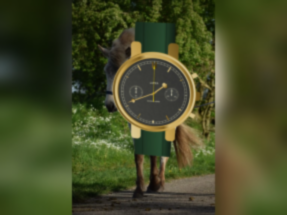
1,41
